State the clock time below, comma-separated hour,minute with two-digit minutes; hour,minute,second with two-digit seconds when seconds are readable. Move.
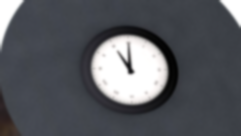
11,00
